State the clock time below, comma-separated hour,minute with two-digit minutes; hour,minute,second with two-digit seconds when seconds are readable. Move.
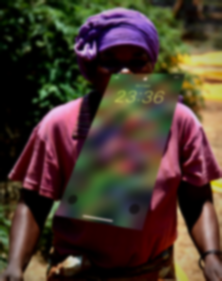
23,36
